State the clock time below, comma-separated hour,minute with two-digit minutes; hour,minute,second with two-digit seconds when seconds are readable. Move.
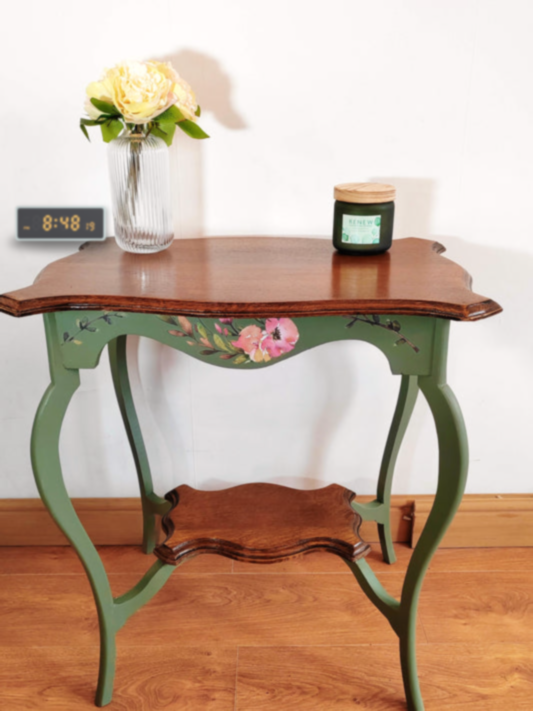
8,48
